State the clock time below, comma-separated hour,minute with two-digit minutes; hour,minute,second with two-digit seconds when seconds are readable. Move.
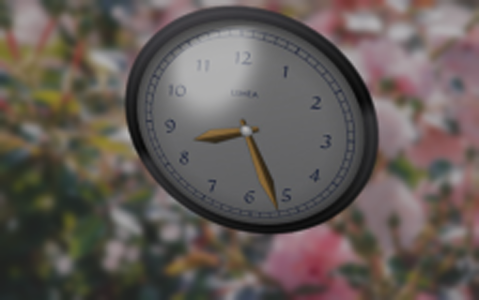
8,27
